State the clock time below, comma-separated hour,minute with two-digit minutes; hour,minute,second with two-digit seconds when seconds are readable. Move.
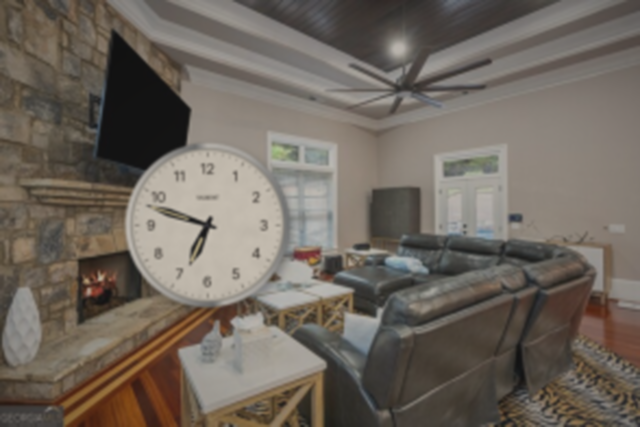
6,48
